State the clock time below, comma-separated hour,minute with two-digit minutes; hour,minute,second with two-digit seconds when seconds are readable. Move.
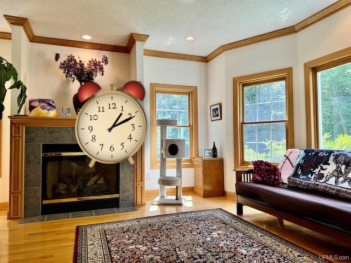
1,11
